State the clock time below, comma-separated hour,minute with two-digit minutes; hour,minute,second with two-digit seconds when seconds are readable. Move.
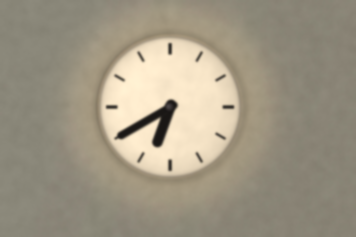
6,40
